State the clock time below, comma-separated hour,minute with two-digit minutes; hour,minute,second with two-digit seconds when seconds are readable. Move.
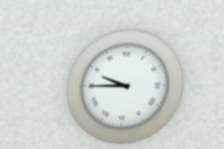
9,45
